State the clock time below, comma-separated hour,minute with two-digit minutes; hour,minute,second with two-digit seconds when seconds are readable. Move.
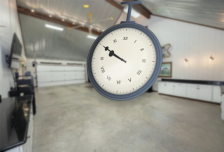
9,50
